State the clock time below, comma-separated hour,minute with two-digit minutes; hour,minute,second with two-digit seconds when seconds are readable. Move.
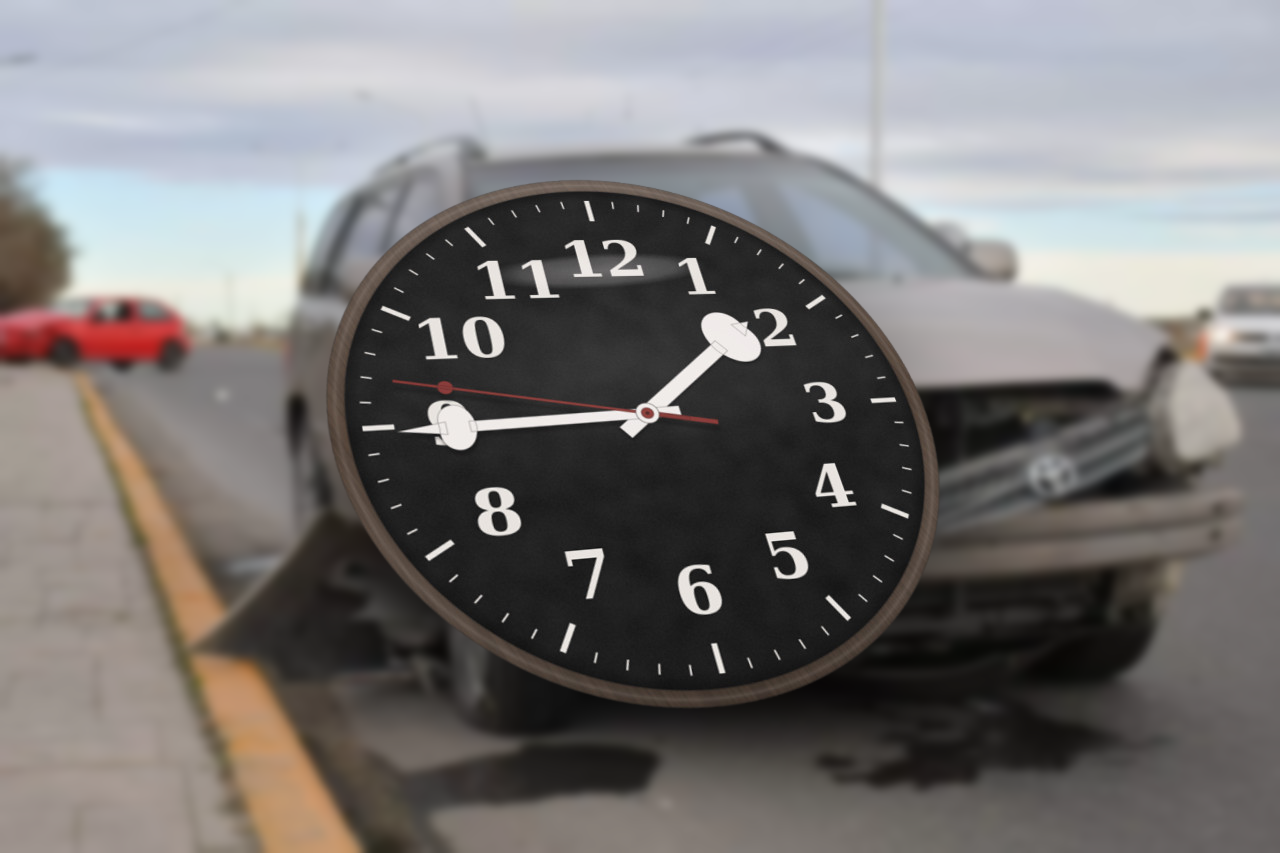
1,44,47
